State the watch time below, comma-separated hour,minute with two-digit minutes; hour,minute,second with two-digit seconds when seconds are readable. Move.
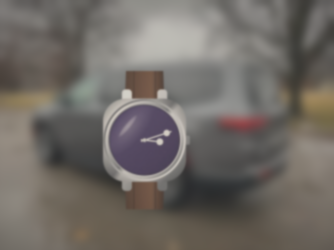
3,12
